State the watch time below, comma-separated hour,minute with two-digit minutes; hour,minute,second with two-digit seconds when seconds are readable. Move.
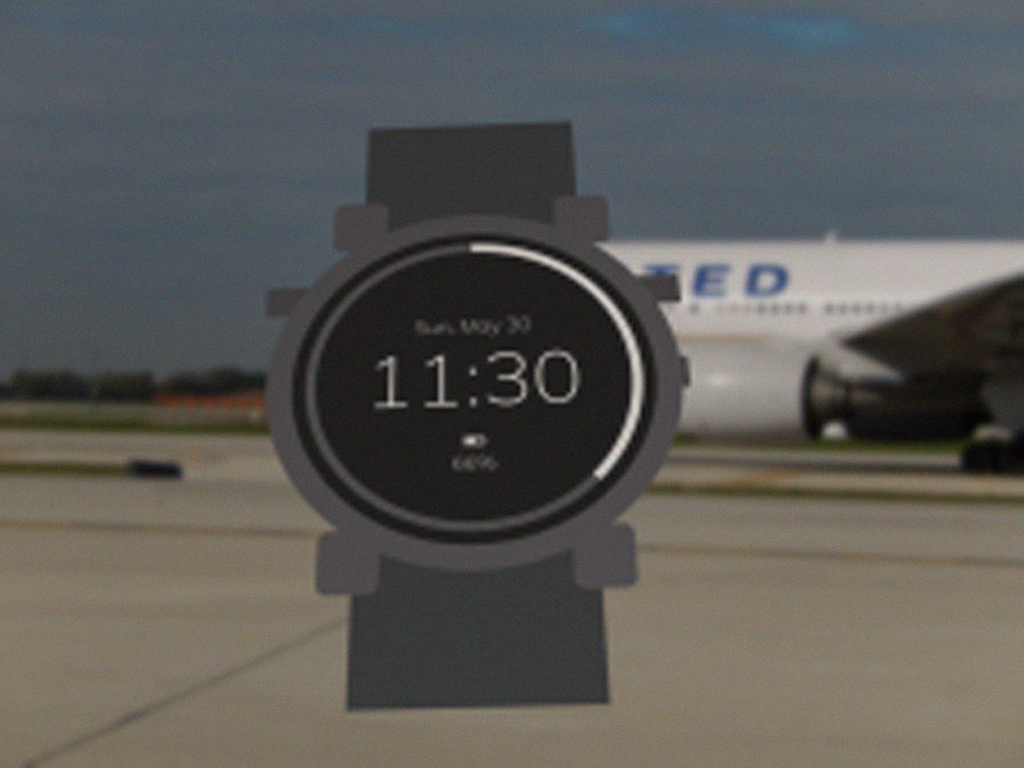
11,30
